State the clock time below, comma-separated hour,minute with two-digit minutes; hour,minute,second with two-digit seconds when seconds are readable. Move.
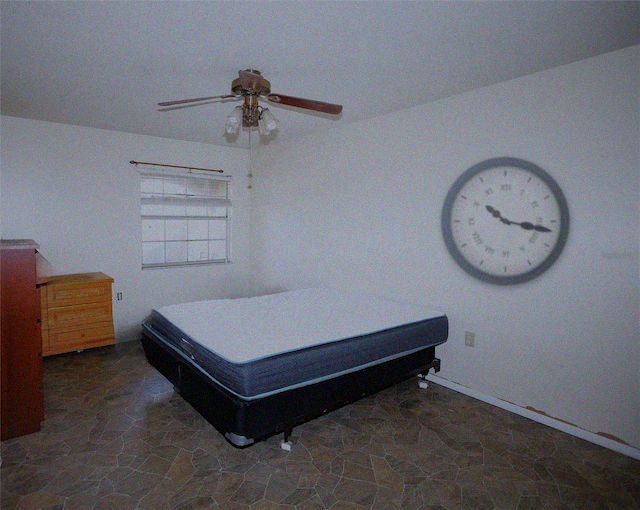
10,17
